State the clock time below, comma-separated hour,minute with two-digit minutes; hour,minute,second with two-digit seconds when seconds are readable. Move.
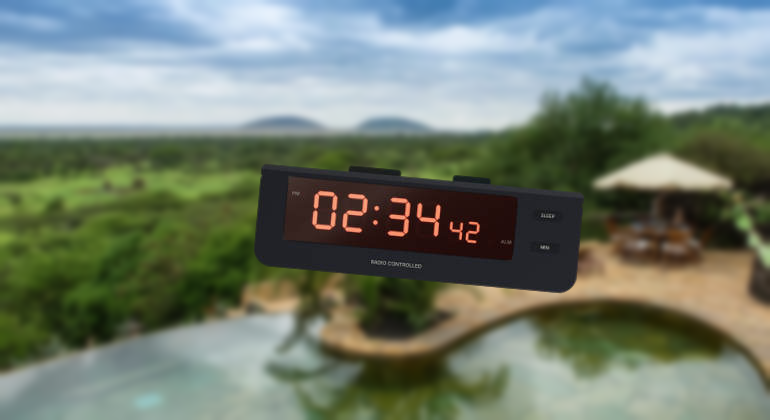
2,34,42
